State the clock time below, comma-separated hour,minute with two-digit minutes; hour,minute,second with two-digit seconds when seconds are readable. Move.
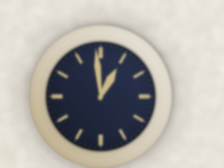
12,59
